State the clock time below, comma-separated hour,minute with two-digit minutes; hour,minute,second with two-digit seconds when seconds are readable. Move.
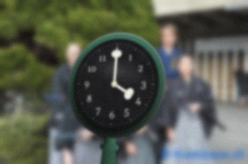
4,00
